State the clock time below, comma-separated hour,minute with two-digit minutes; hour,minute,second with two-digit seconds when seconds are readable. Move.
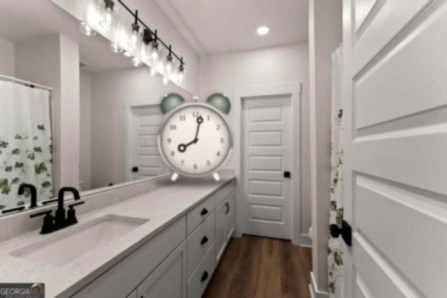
8,02
